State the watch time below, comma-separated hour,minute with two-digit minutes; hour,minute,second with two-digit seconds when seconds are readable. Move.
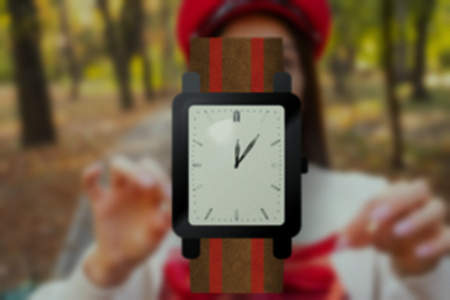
12,06
